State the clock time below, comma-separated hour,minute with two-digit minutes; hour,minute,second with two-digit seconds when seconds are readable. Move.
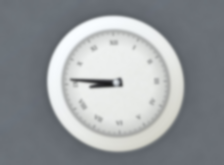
8,46
